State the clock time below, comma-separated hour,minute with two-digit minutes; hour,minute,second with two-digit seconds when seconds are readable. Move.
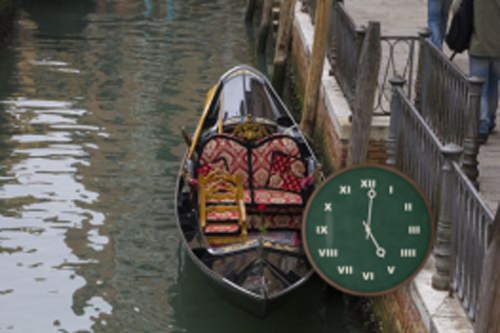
5,01
